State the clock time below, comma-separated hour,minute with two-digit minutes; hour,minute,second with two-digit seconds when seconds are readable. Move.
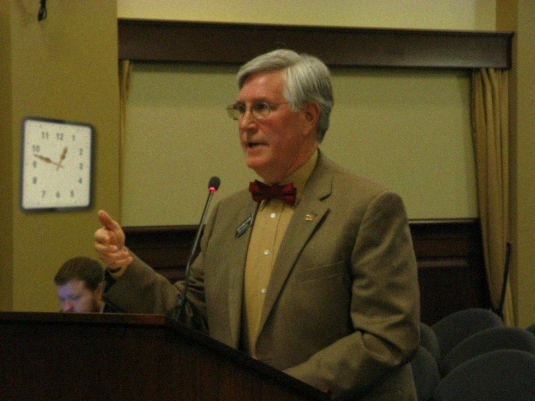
12,48
